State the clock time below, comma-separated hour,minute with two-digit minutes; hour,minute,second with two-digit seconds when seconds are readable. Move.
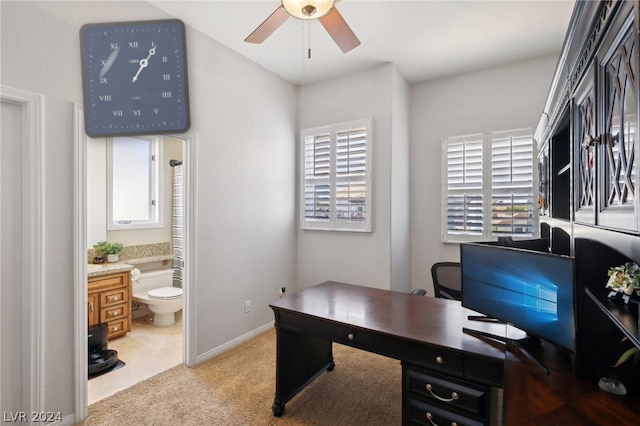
1,06
